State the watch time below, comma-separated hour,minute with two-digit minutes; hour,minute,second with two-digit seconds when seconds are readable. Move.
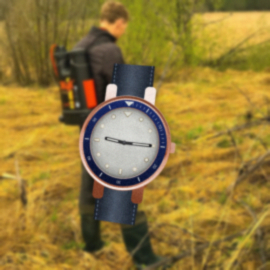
9,15
